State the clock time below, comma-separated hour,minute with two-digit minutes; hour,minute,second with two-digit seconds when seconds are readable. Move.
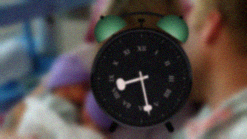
8,28
